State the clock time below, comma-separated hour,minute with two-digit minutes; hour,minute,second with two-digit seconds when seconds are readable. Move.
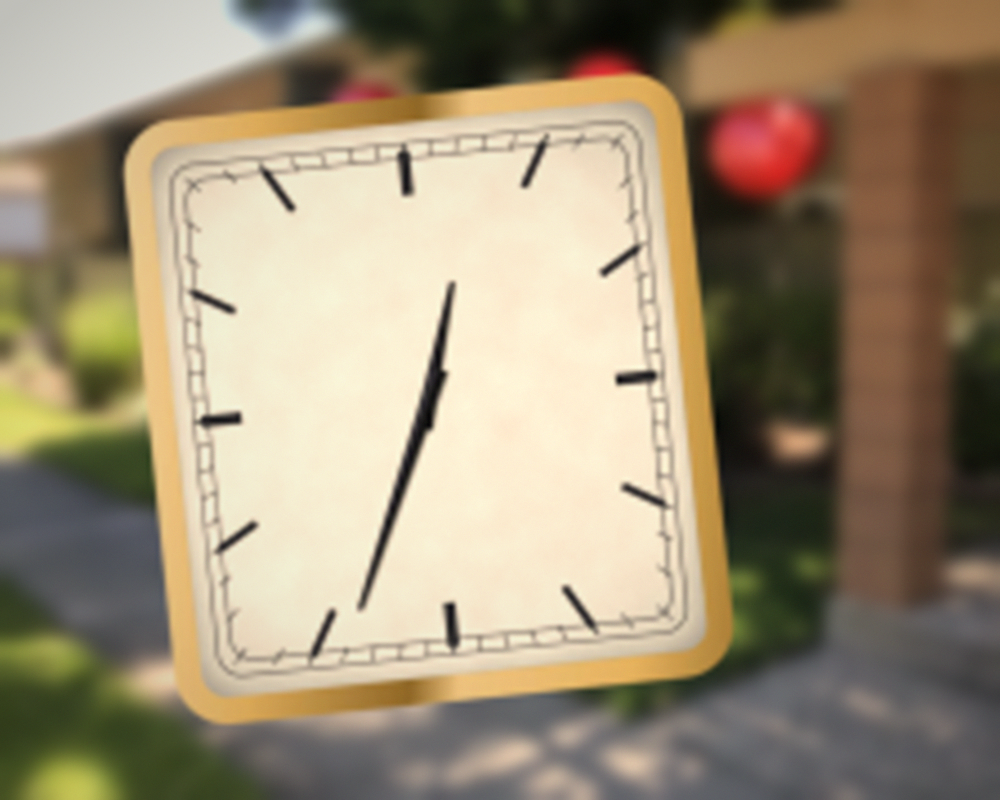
12,34
